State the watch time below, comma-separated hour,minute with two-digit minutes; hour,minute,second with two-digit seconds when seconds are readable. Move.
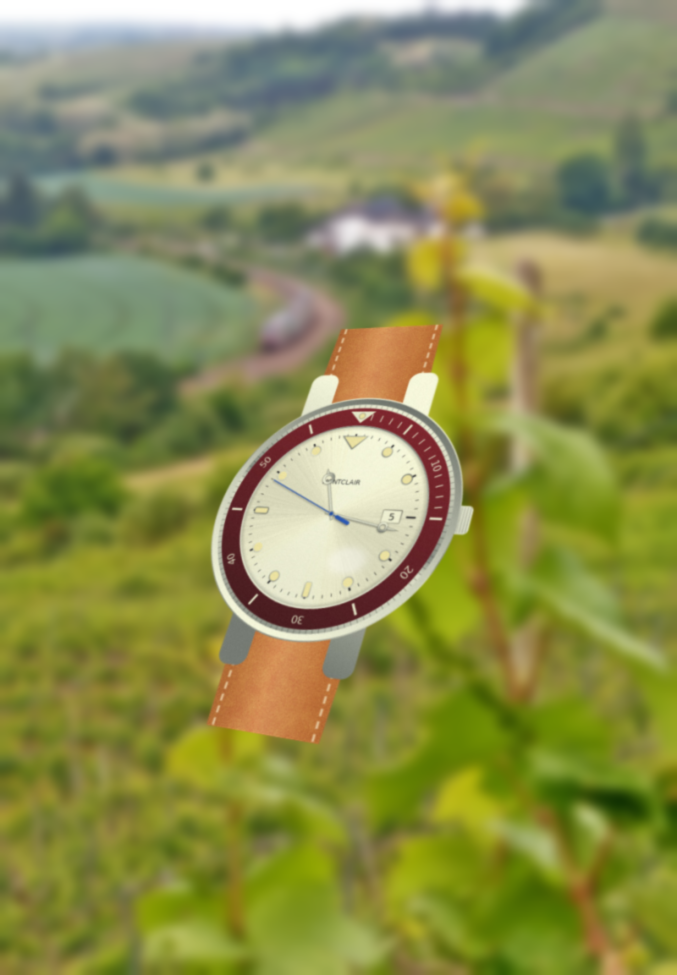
11,16,49
